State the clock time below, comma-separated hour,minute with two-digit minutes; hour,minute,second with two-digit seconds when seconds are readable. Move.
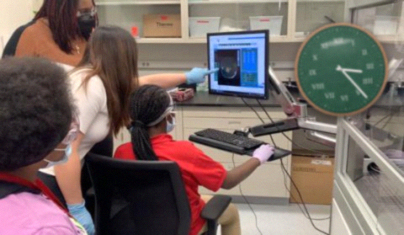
3,24
